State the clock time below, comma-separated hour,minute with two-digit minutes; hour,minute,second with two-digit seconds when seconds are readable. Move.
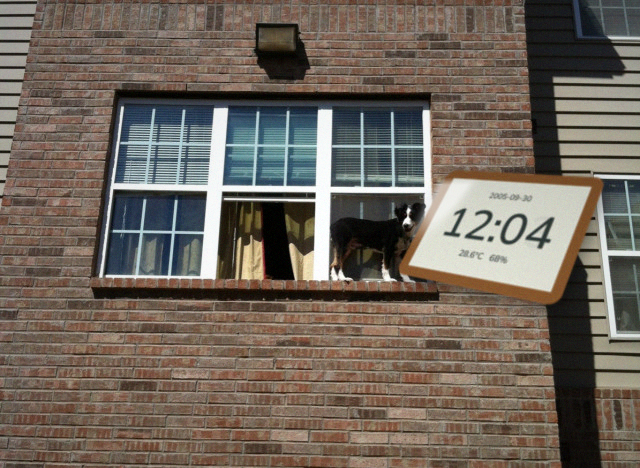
12,04
